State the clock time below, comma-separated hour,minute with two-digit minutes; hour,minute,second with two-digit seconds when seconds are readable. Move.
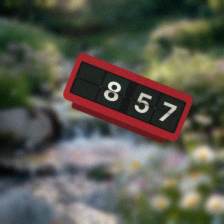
8,57
